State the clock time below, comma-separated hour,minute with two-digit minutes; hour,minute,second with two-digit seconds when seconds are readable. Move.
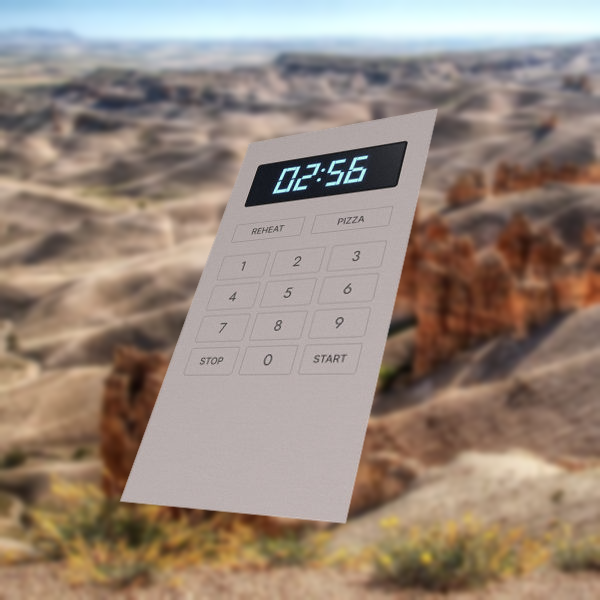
2,56
